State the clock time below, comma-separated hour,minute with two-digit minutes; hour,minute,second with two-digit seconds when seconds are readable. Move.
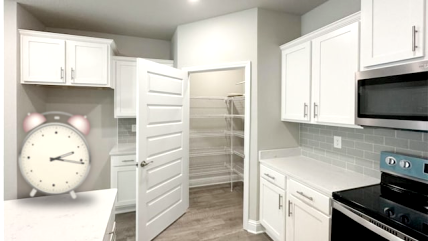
2,16
